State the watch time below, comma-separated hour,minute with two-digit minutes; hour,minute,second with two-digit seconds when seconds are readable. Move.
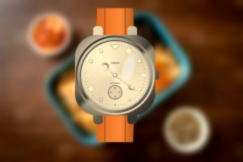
10,21
